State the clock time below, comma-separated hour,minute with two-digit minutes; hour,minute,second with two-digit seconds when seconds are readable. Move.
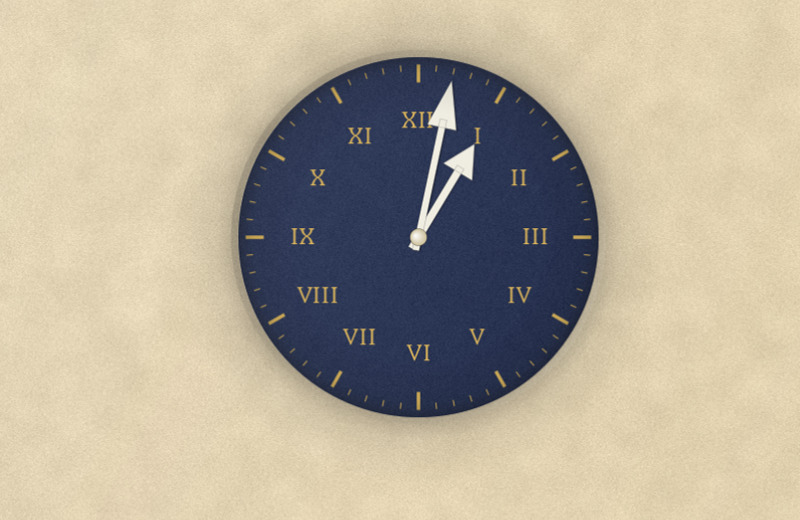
1,02
